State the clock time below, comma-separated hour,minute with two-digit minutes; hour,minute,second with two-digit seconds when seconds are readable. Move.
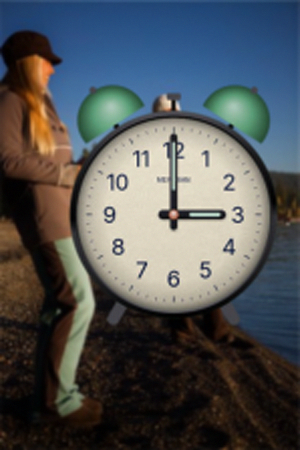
3,00
